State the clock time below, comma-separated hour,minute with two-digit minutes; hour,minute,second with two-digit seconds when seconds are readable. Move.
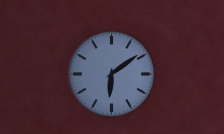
6,09
